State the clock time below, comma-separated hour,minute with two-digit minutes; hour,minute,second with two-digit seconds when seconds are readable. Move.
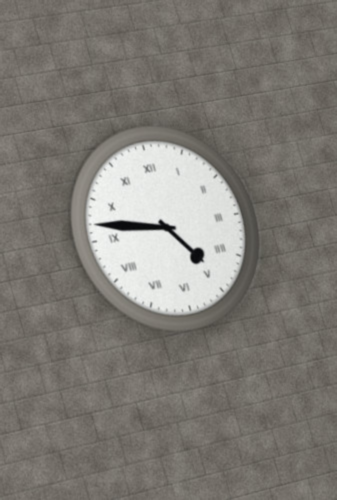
4,47
